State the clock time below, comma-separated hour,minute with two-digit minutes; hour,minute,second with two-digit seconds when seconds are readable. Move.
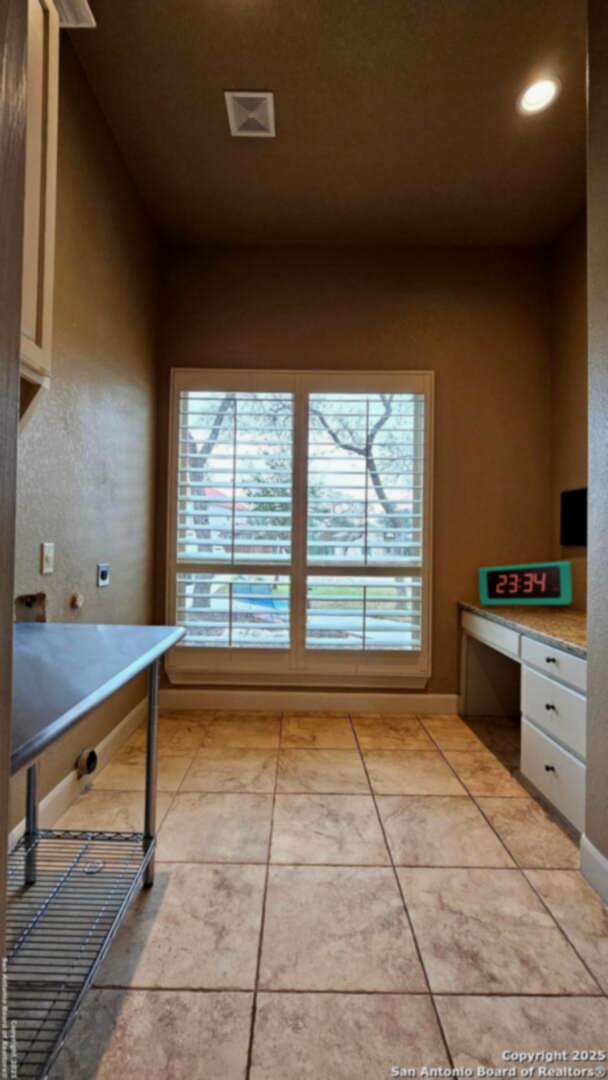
23,34
